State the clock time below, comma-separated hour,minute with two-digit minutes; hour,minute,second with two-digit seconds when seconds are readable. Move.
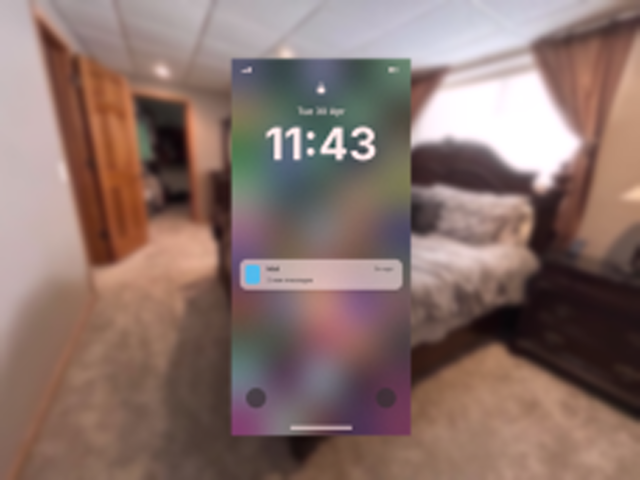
11,43
